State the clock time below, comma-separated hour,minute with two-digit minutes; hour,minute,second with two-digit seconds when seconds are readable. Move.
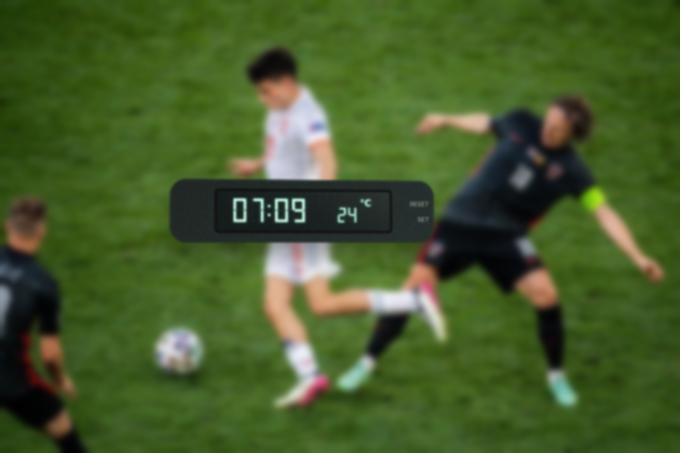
7,09
